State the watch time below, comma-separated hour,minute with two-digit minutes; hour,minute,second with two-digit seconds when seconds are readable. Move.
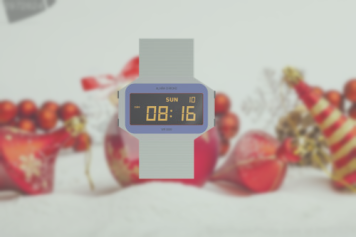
8,16
